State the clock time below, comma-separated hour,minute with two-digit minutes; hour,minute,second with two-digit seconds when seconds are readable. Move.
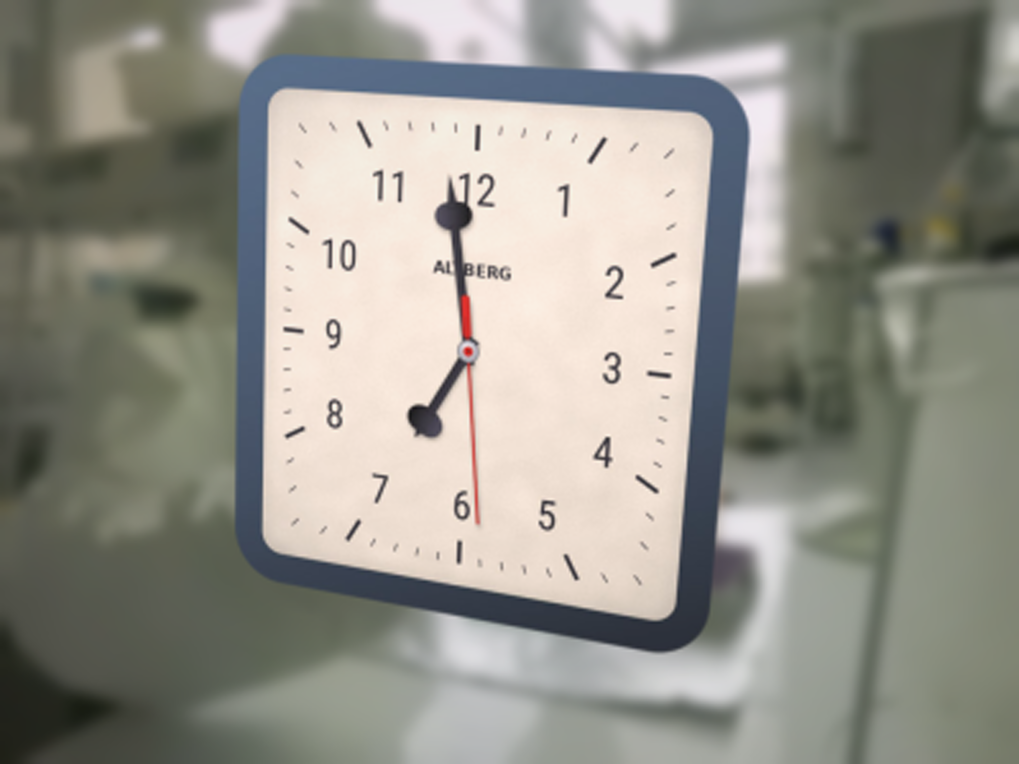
6,58,29
